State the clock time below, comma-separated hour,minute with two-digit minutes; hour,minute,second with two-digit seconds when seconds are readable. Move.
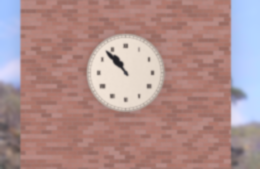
10,53
